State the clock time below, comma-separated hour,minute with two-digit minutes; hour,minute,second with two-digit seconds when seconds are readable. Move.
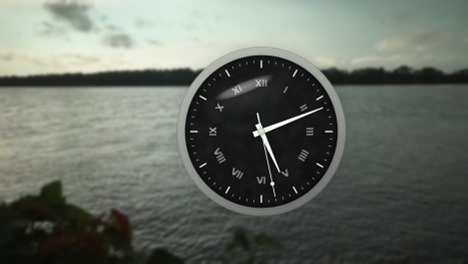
5,11,28
